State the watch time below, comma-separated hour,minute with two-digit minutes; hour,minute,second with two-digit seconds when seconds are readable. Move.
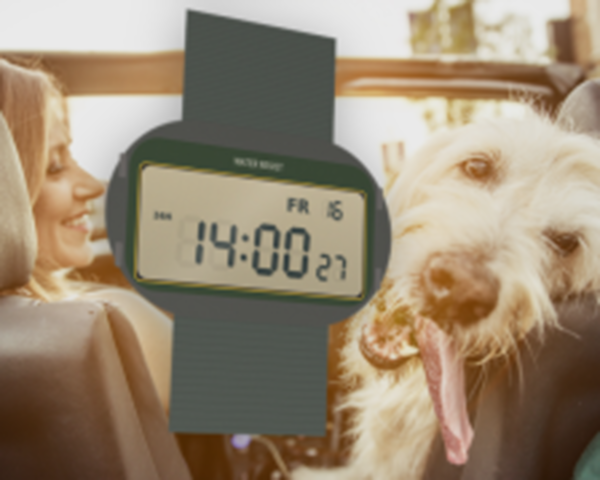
14,00,27
